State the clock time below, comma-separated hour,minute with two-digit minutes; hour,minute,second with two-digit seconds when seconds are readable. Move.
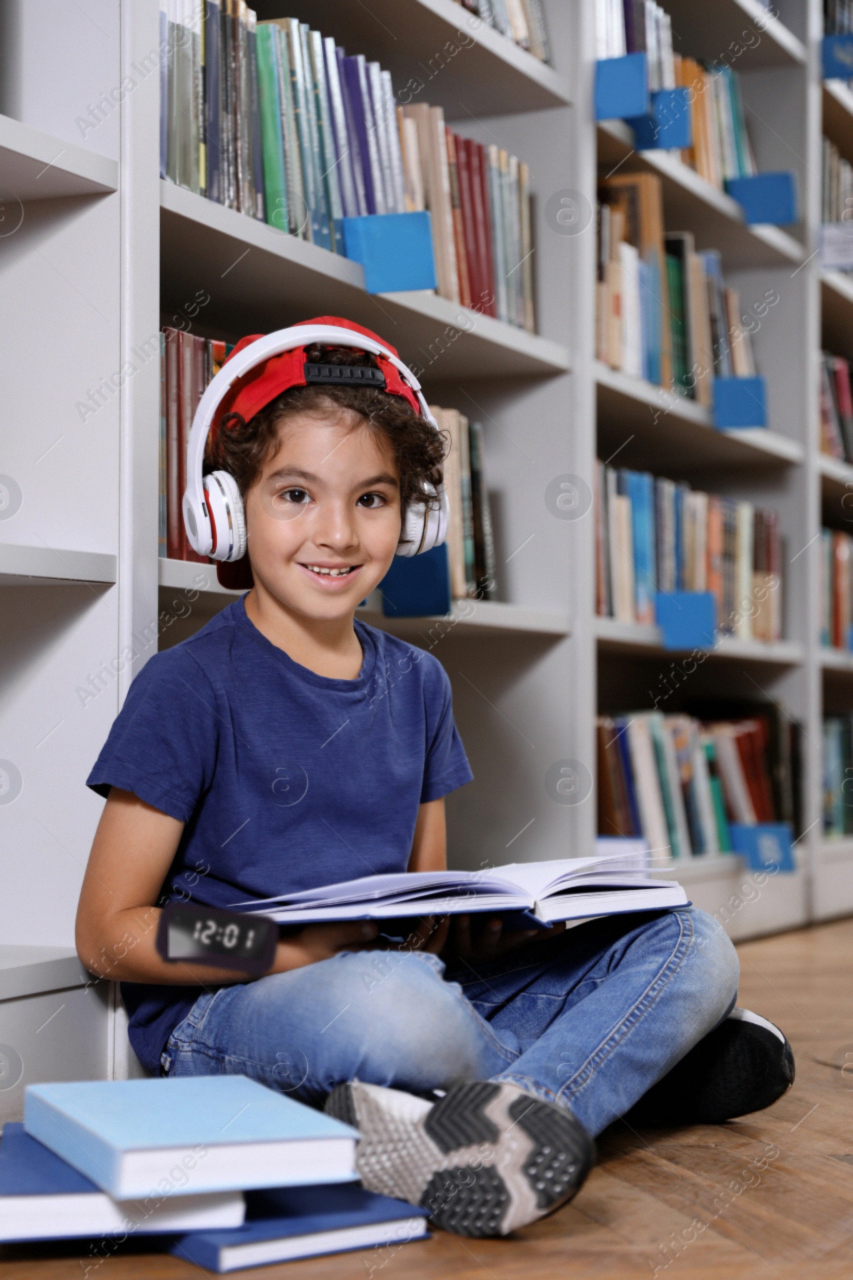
12,01
